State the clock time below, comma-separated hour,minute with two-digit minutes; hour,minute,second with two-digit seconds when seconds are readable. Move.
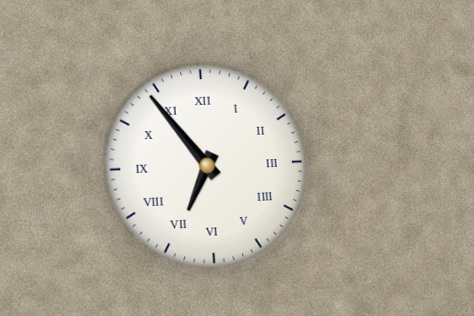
6,54
